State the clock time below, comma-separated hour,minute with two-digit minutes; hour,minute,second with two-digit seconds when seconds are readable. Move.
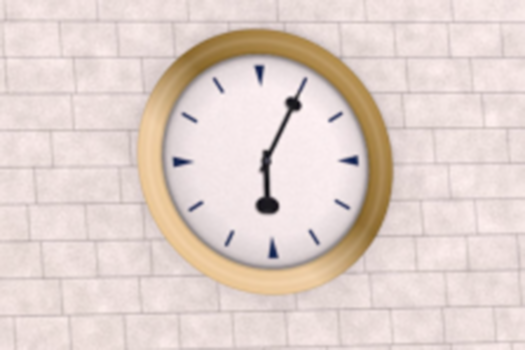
6,05
